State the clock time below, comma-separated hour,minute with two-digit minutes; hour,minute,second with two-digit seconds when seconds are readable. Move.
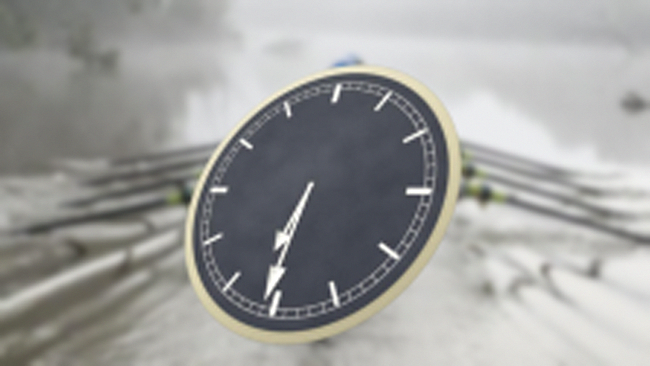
6,31
